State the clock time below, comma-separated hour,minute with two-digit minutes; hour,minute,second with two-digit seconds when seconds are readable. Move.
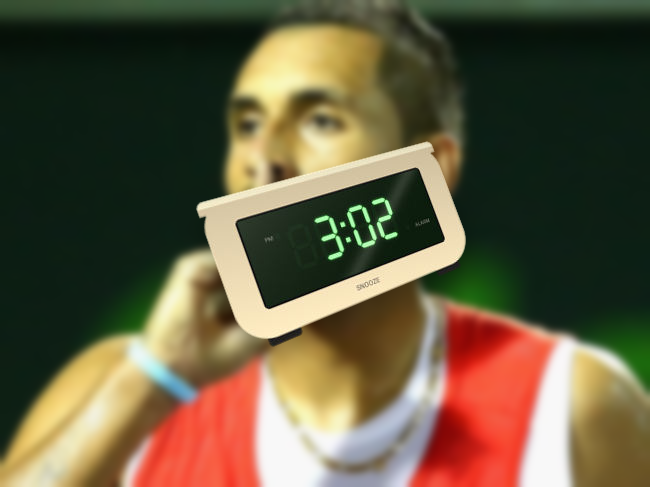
3,02
